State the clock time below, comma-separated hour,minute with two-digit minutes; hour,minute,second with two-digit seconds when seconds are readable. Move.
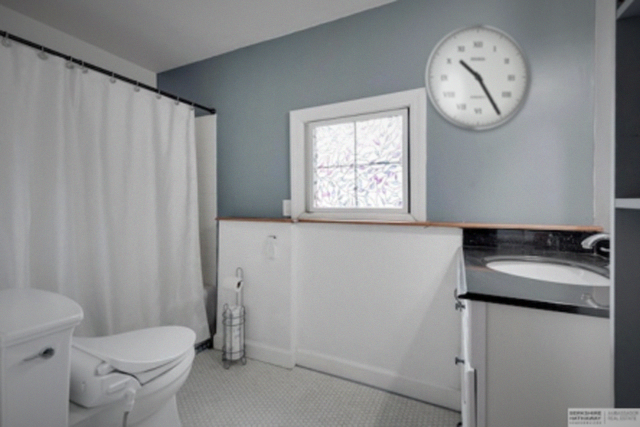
10,25
